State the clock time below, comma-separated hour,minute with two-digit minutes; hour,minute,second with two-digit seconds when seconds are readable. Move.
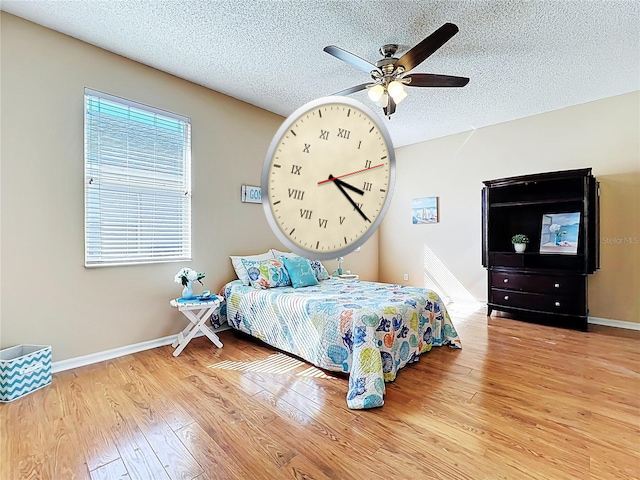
3,20,11
